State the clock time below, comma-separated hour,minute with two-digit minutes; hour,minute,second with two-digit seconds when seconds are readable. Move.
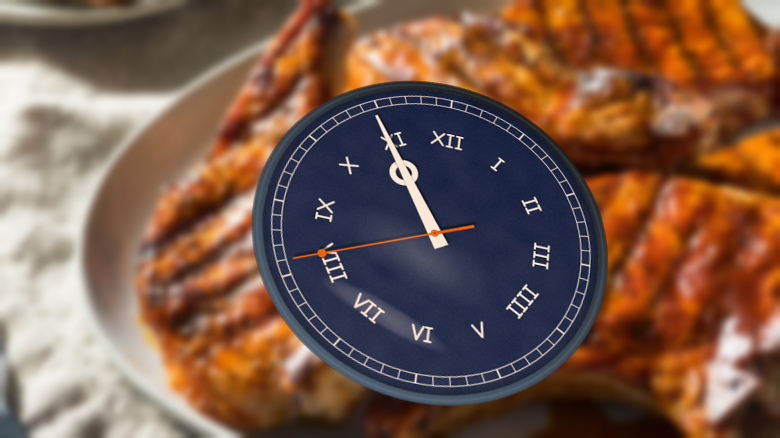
10,54,41
